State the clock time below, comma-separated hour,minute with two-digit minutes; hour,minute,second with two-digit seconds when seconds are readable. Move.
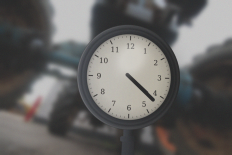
4,22
